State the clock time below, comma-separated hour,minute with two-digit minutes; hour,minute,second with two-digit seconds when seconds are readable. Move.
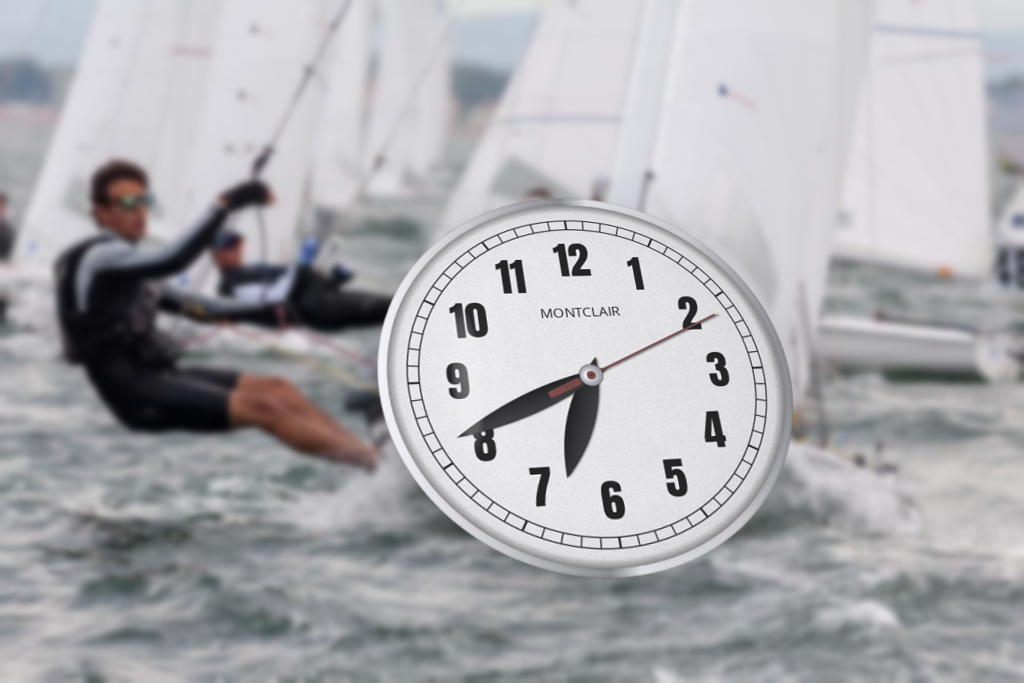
6,41,11
